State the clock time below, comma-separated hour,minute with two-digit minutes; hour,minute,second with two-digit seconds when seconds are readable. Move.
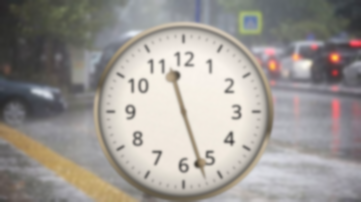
11,27
